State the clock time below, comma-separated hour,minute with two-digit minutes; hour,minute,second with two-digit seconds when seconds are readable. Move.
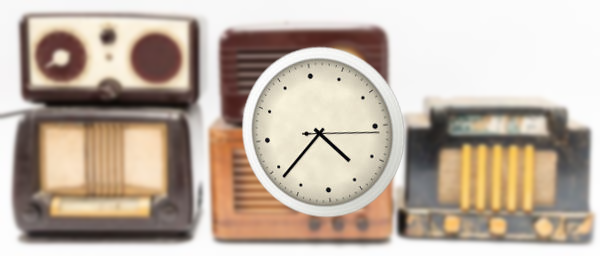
4,38,16
